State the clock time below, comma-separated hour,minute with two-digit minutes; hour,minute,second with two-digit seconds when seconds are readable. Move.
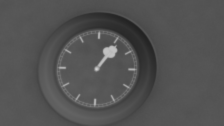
1,06
